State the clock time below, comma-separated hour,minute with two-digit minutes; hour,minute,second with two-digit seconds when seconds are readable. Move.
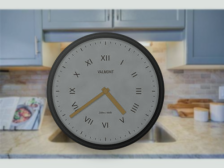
4,39
